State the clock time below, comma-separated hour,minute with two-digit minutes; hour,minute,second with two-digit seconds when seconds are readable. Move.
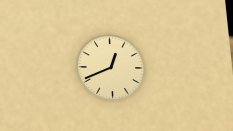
12,41
